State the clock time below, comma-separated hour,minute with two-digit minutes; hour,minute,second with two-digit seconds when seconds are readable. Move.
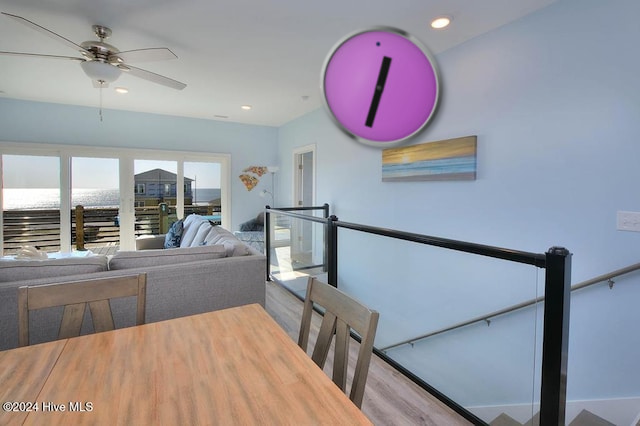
12,33
